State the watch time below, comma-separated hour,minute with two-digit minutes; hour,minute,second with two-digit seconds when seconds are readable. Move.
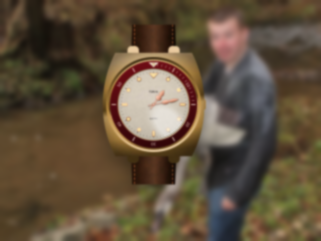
1,13
